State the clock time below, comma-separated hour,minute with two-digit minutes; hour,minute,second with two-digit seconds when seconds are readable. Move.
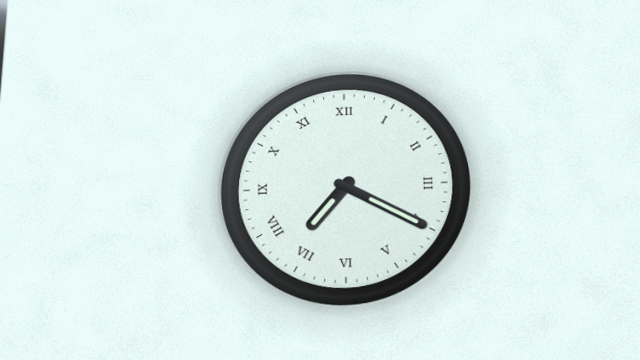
7,20
